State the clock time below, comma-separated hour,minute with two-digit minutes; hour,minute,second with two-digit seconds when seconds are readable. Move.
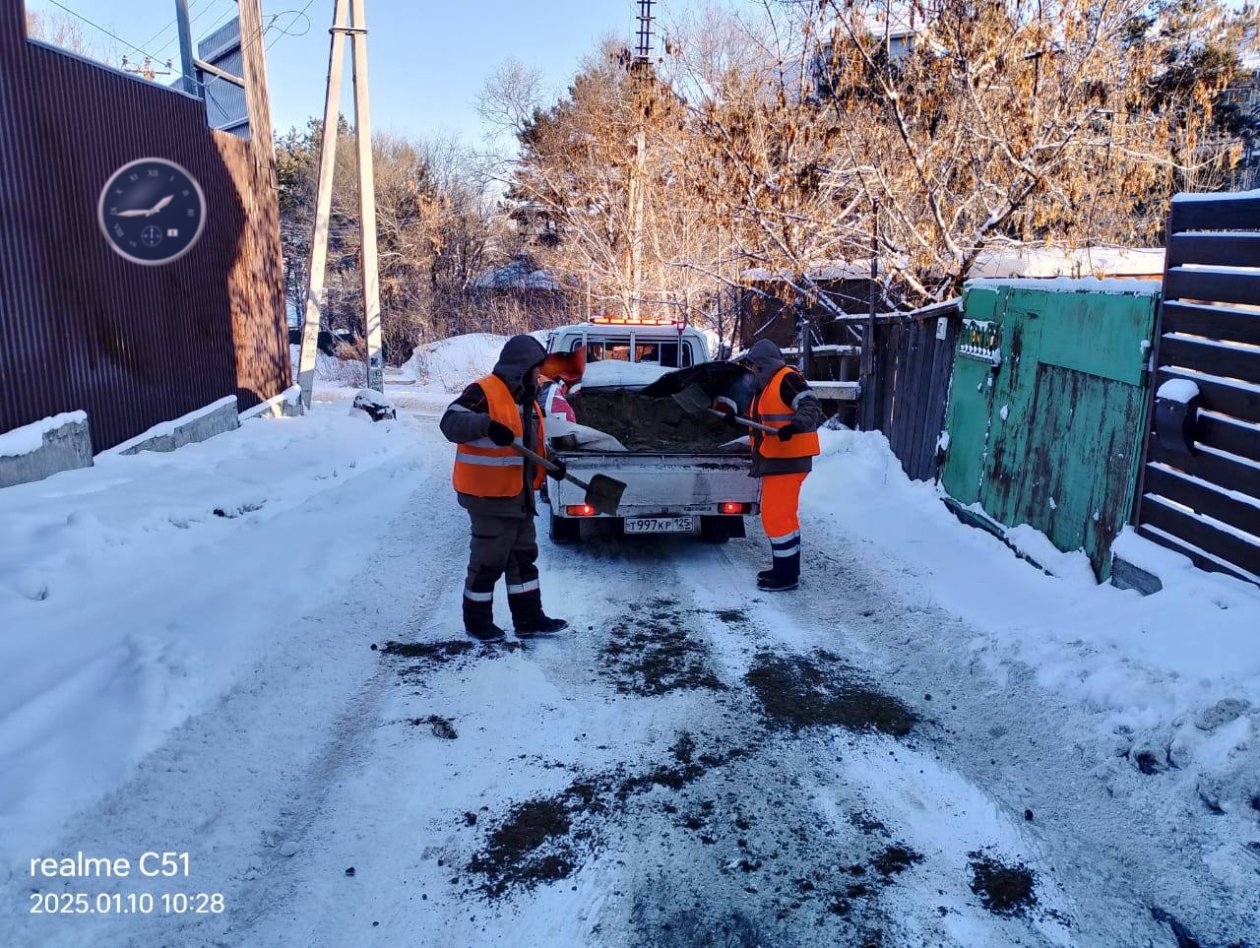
1,44
